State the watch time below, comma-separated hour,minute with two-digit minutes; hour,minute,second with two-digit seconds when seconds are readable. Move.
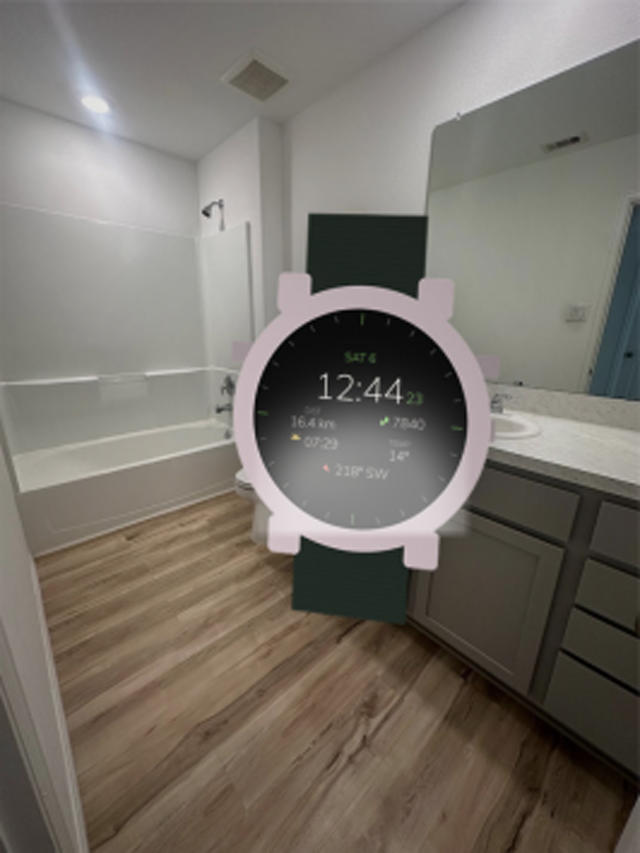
12,44
